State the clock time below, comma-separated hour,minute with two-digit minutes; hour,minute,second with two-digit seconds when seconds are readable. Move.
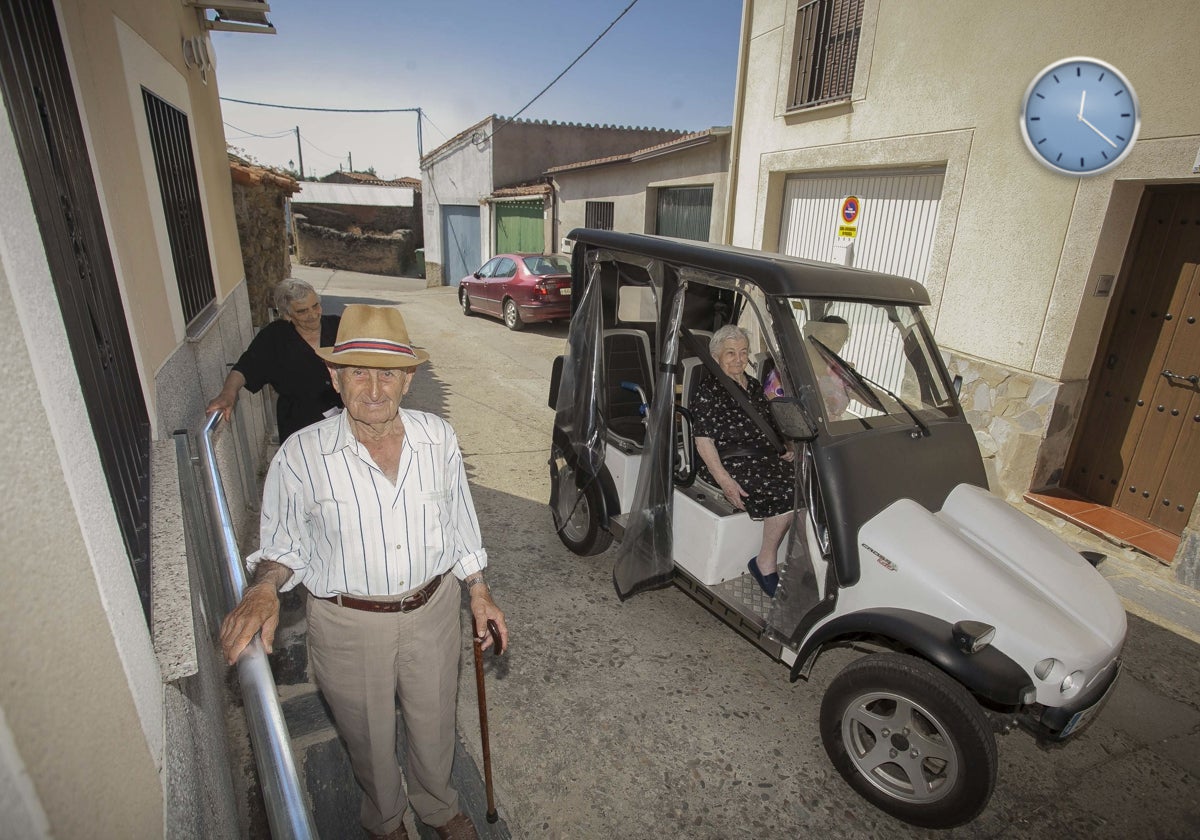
12,22
